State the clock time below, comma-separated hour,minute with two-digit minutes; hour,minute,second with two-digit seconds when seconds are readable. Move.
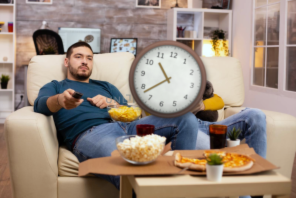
10,38
